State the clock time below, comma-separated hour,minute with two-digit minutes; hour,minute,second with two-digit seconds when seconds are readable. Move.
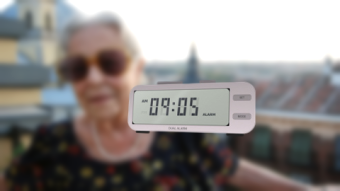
9,05
